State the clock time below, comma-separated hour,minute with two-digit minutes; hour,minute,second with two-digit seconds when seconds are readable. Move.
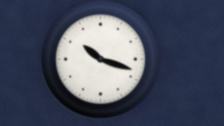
10,18
